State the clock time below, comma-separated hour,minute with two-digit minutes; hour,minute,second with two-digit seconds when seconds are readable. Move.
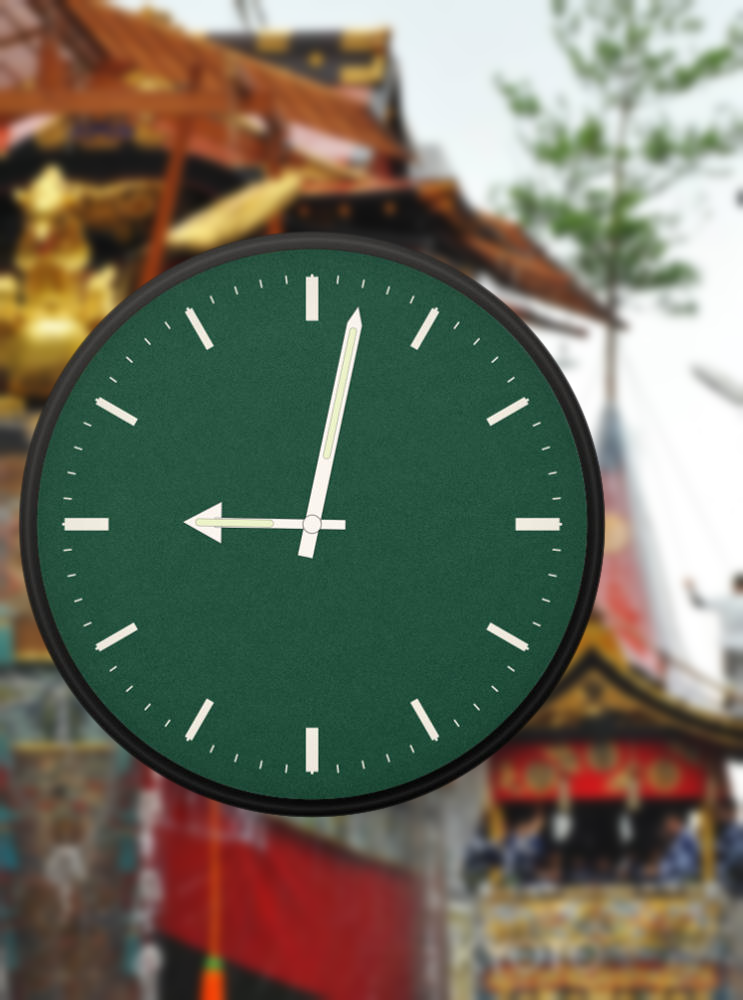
9,02
